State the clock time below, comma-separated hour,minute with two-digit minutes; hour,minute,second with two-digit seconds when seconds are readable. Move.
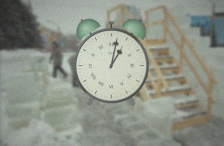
1,02
